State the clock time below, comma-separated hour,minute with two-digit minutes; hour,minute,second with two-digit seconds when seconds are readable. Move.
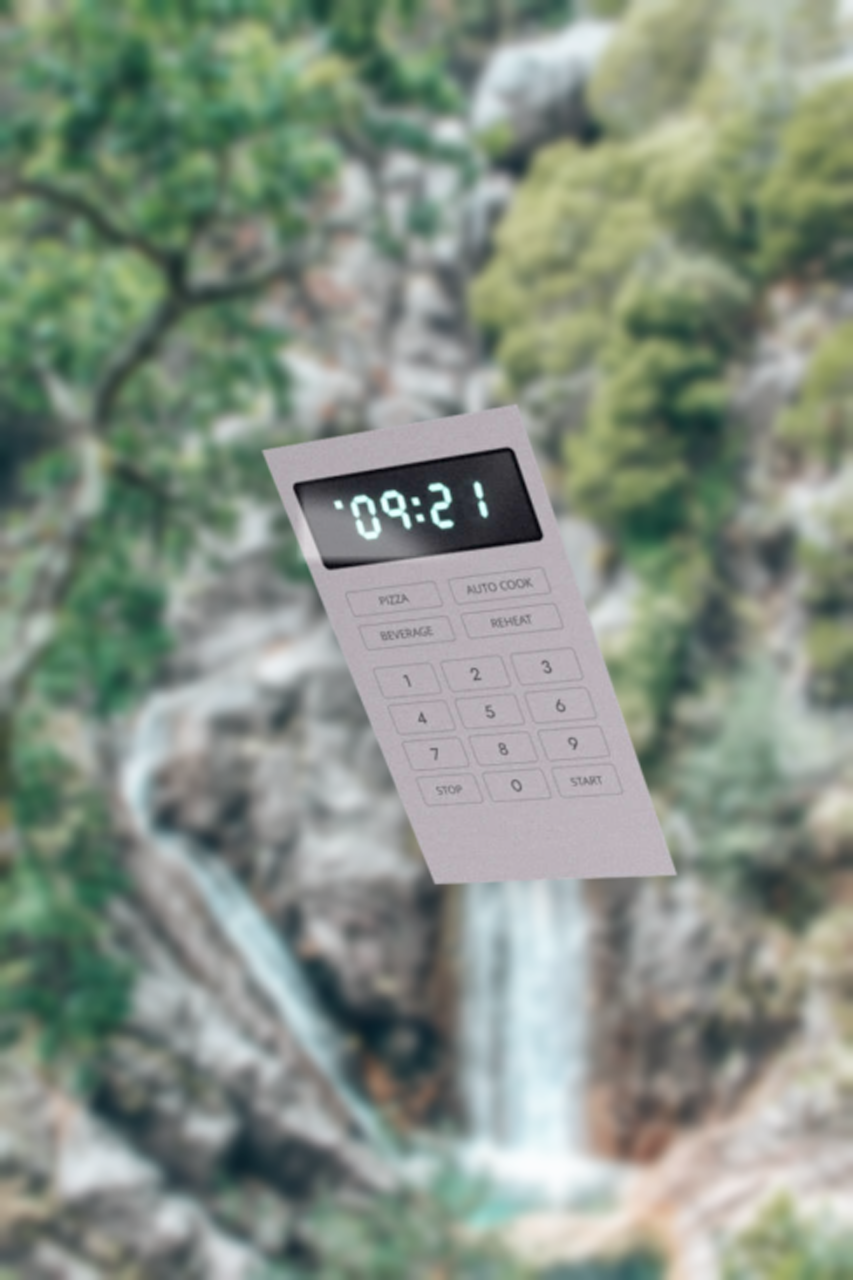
9,21
